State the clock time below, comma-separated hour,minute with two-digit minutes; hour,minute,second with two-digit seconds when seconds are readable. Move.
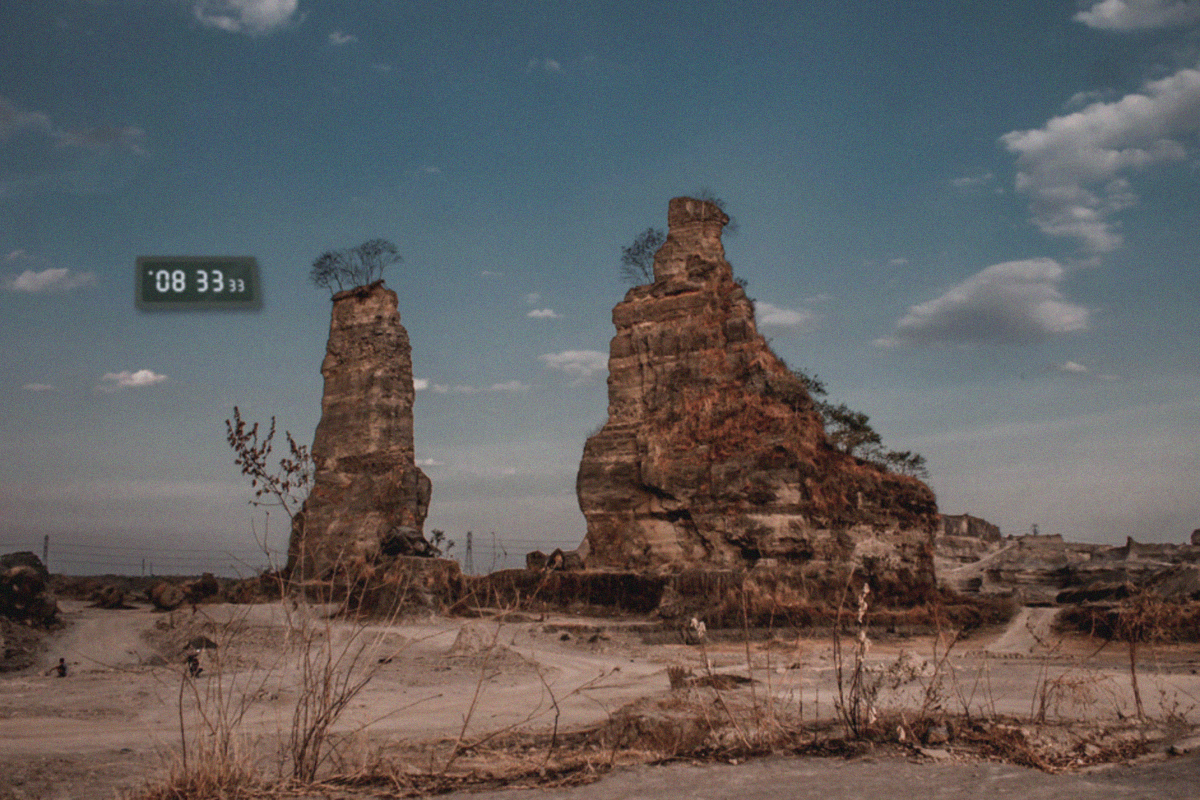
8,33,33
